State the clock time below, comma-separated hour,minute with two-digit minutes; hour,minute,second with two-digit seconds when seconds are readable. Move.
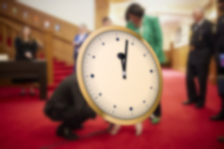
12,03
